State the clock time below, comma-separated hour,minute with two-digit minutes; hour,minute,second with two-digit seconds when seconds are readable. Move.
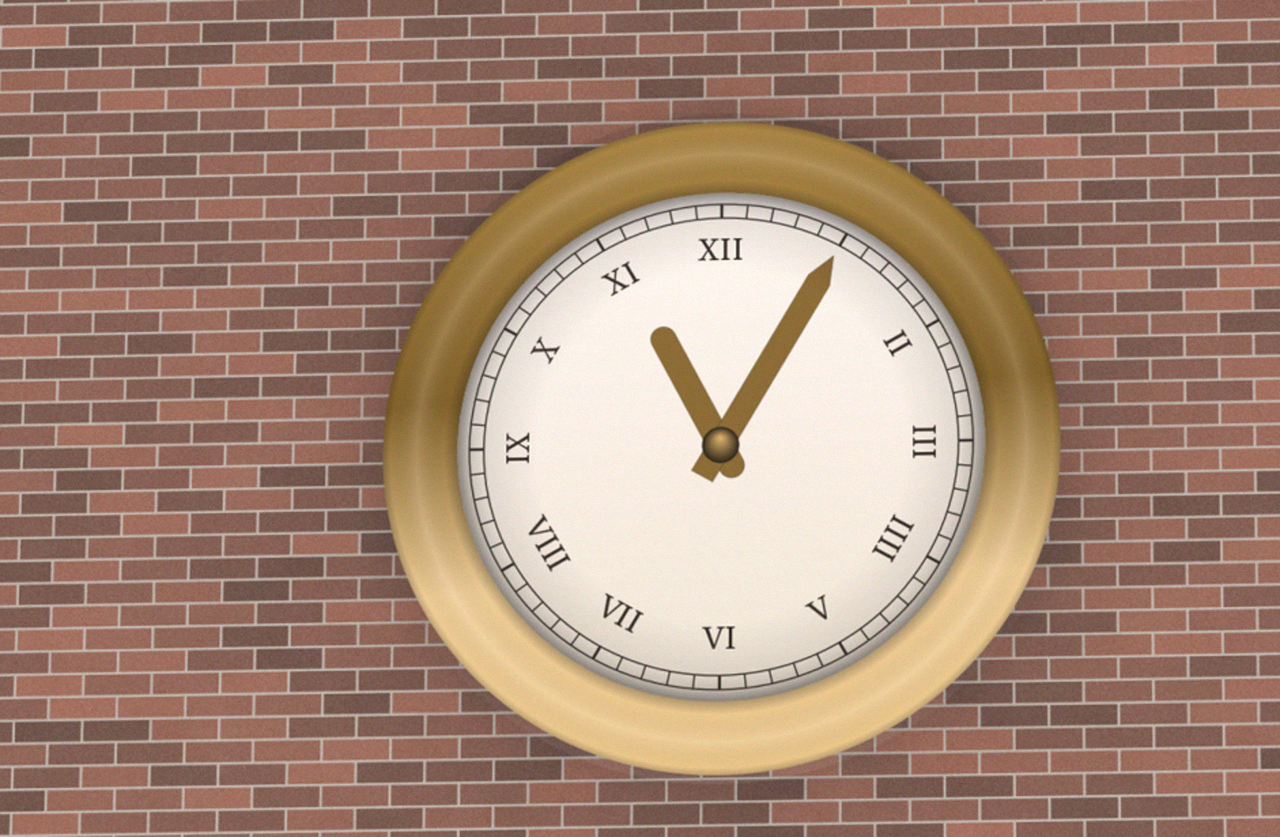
11,05
